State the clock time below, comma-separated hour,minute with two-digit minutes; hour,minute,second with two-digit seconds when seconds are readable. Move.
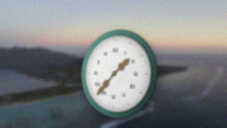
1,37
